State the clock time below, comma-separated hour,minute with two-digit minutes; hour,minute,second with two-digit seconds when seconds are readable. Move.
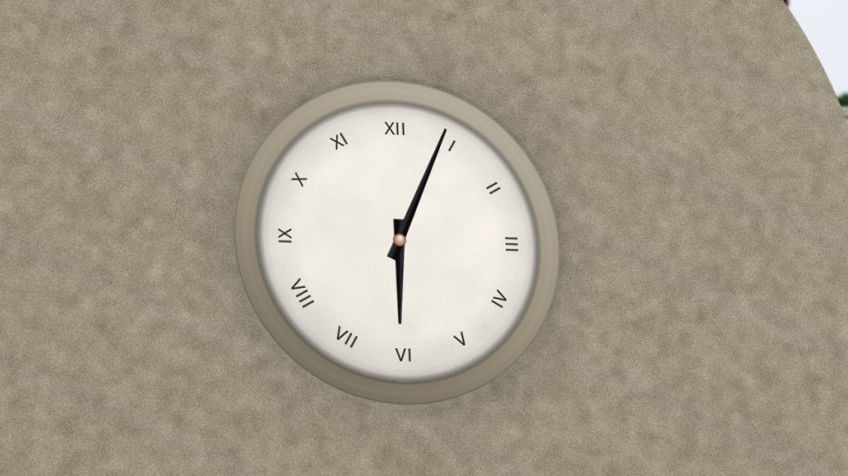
6,04
